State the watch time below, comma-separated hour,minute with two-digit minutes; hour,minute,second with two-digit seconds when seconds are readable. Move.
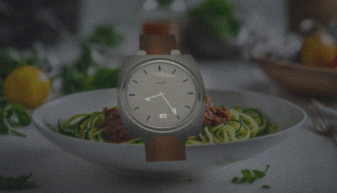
8,25
